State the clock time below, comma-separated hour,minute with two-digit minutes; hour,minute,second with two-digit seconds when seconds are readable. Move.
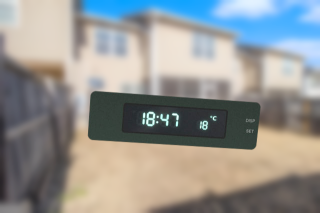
18,47
